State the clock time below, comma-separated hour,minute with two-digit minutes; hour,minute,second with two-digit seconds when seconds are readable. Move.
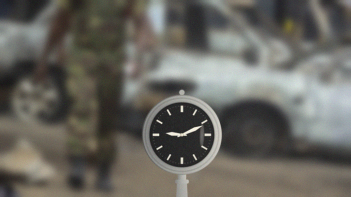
9,11
